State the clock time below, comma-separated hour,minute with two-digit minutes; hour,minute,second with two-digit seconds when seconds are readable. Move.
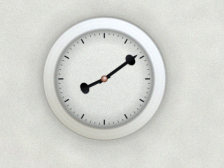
8,09
